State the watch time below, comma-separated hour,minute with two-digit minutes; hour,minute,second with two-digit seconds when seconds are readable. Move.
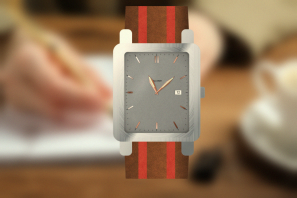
11,08
